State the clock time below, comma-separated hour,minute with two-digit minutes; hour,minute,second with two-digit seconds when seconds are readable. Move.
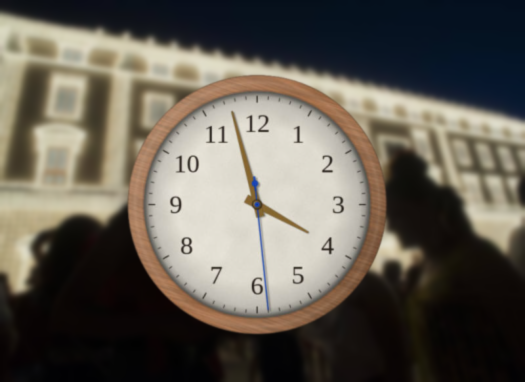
3,57,29
